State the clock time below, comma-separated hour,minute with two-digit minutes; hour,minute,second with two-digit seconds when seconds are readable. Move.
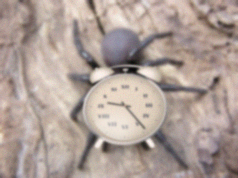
9,24
